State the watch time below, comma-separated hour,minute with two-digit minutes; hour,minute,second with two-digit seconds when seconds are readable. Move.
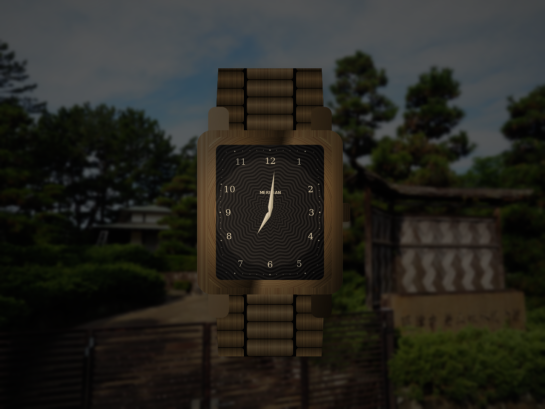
7,01
